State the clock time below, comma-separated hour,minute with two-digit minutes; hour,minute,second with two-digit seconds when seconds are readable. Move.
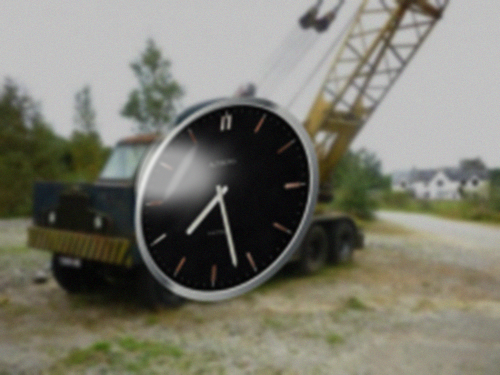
7,27
